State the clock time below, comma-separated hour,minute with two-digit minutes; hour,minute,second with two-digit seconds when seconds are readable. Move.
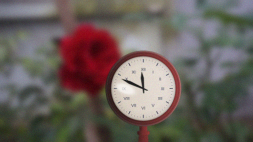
11,49
